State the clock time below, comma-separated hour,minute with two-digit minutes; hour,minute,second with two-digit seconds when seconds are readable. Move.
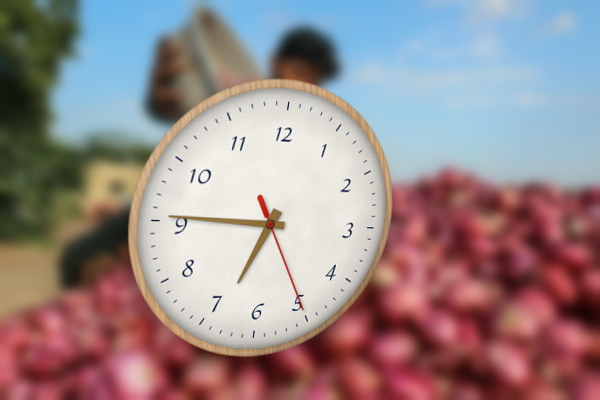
6,45,25
